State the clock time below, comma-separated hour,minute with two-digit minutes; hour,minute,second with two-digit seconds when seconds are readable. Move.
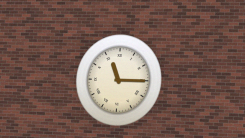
11,15
